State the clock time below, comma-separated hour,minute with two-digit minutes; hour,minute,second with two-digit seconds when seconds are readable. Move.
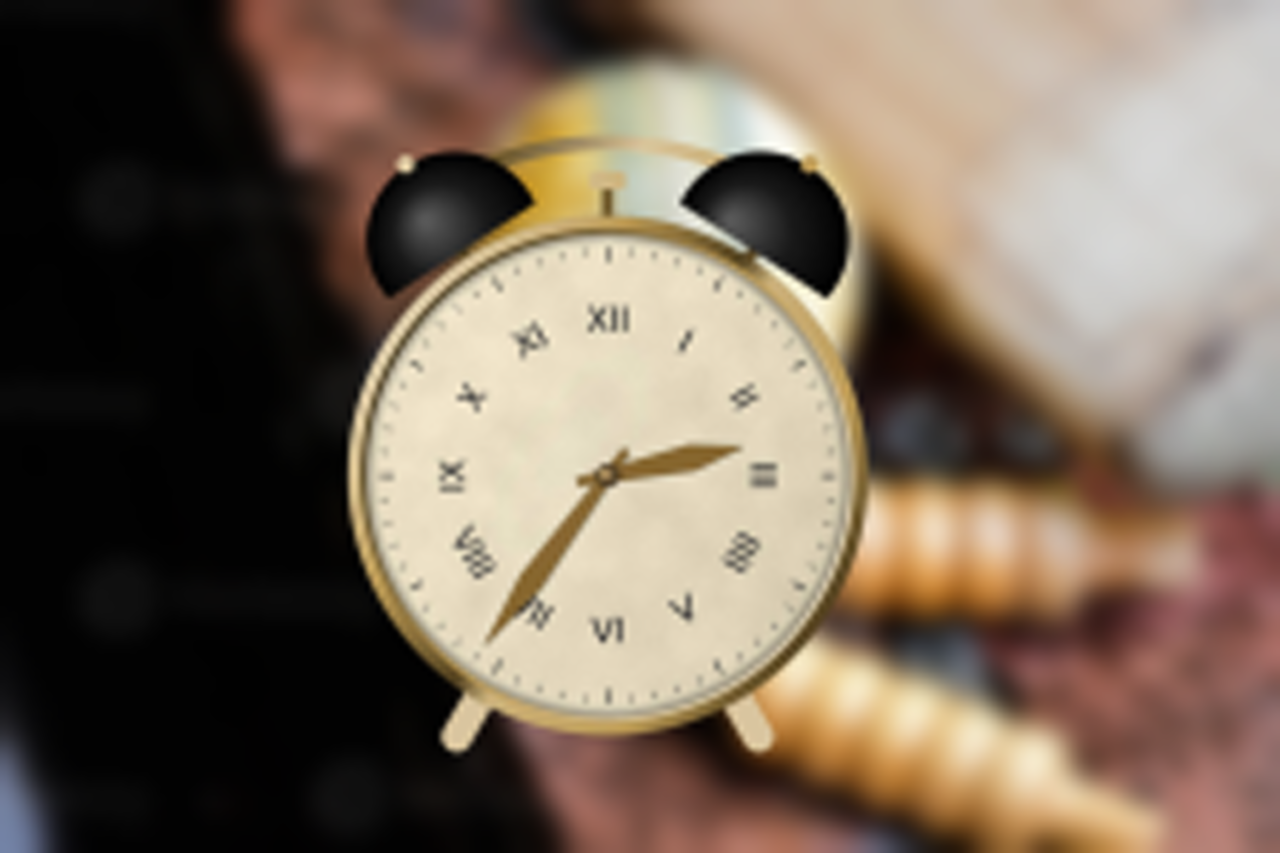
2,36
